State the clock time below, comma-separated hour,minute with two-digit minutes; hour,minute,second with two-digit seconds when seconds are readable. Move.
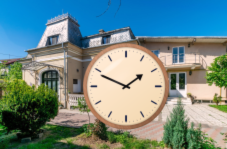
1,49
